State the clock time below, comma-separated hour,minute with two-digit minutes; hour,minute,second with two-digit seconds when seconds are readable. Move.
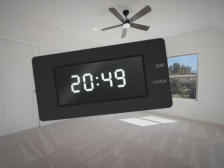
20,49
